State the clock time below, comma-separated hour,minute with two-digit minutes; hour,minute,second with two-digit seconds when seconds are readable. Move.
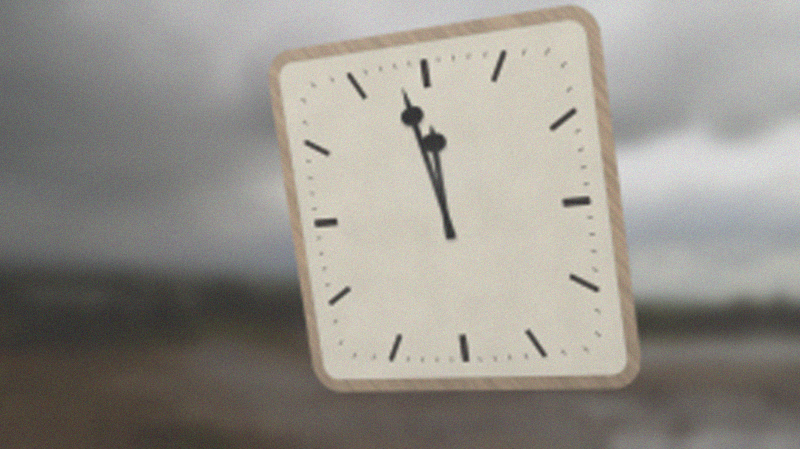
11,58
